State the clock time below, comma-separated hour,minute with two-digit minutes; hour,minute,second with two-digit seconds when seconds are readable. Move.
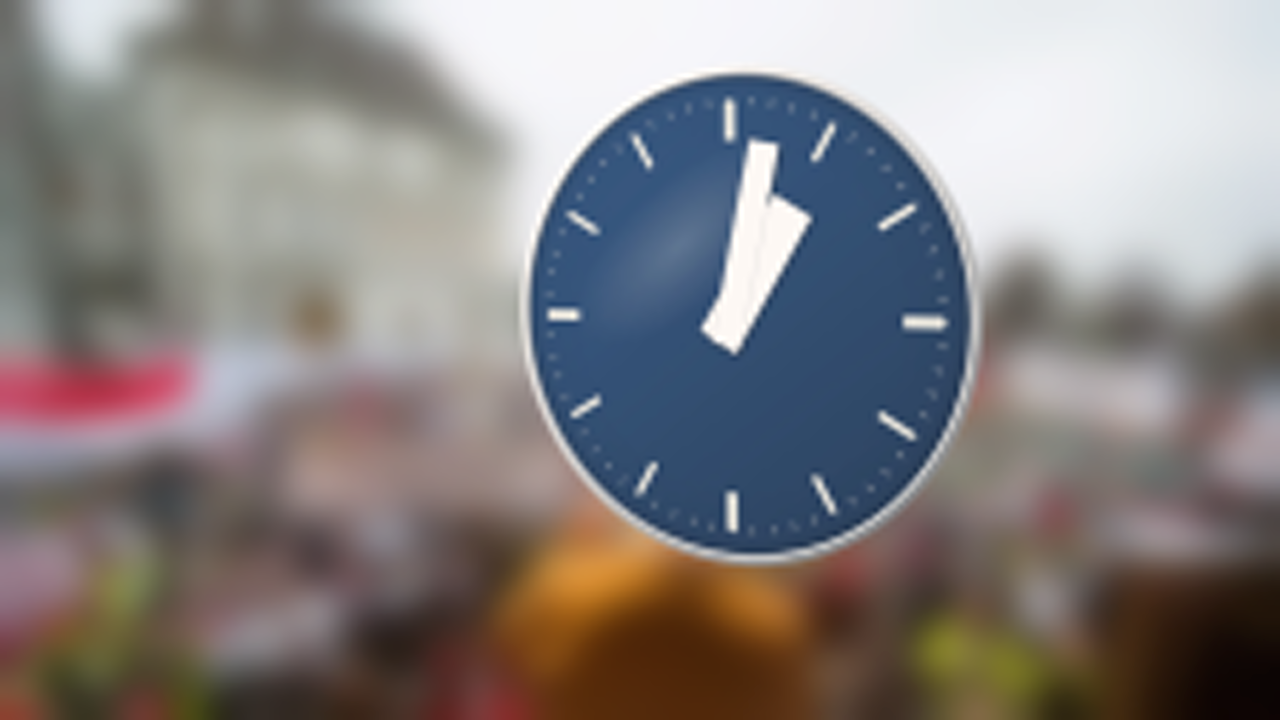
1,02
